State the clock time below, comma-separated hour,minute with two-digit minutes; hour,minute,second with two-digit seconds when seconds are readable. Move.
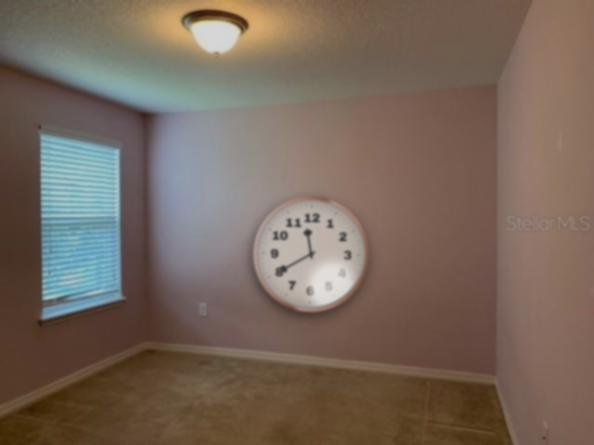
11,40
